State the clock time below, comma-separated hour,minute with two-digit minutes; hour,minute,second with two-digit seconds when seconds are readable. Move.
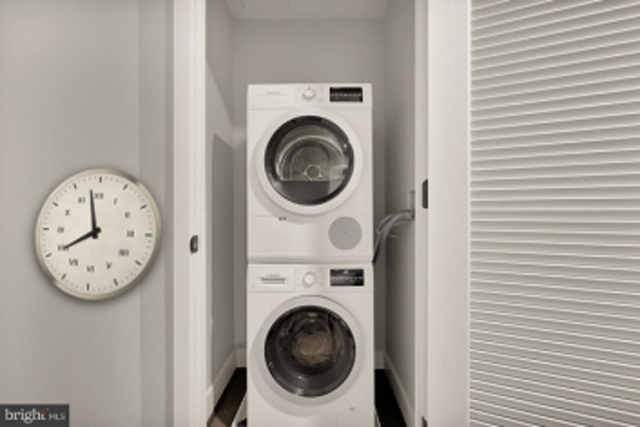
7,58
